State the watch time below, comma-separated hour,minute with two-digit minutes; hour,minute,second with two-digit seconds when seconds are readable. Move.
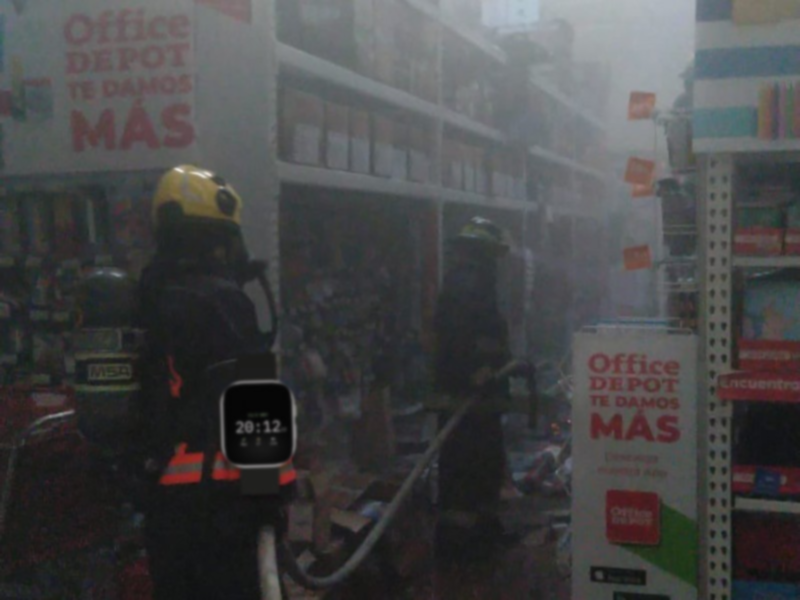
20,12
